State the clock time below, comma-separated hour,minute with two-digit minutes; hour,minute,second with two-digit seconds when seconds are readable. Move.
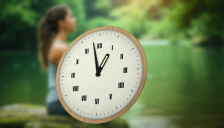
12,58
